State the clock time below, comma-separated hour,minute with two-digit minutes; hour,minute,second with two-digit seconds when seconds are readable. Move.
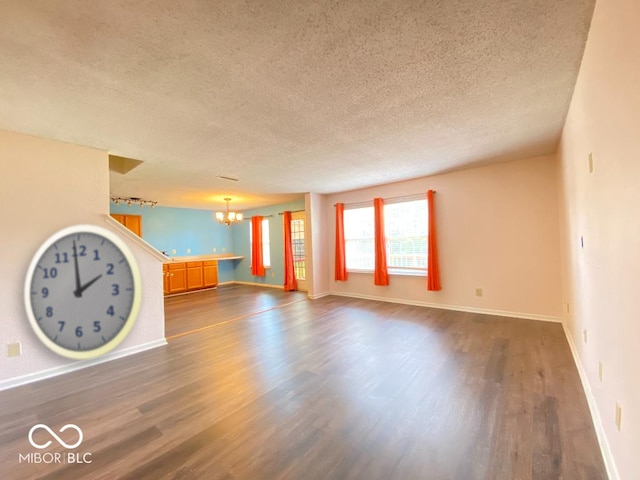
1,59
